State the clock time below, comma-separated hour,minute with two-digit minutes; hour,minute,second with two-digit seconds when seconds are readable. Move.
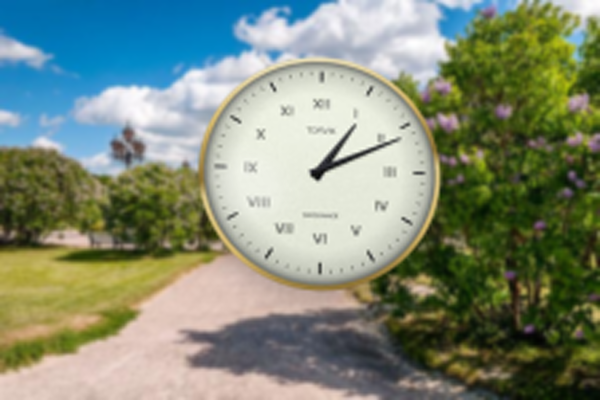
1,11
